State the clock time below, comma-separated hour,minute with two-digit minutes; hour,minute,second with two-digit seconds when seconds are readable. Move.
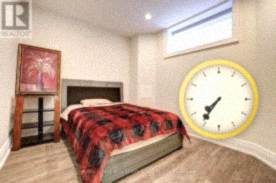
7,36
